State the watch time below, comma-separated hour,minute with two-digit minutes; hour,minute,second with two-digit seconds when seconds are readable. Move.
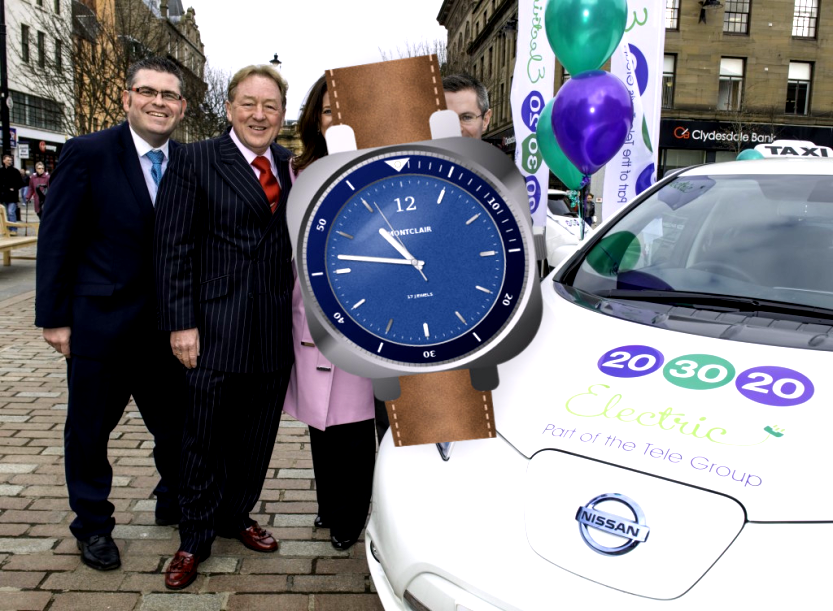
10,46,56
